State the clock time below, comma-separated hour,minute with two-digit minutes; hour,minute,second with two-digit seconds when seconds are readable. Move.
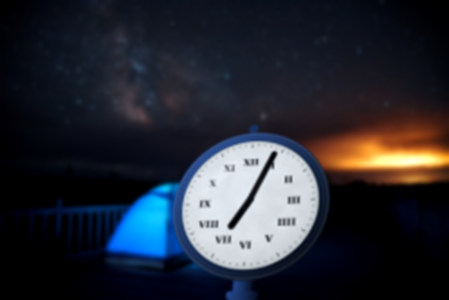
7,04
